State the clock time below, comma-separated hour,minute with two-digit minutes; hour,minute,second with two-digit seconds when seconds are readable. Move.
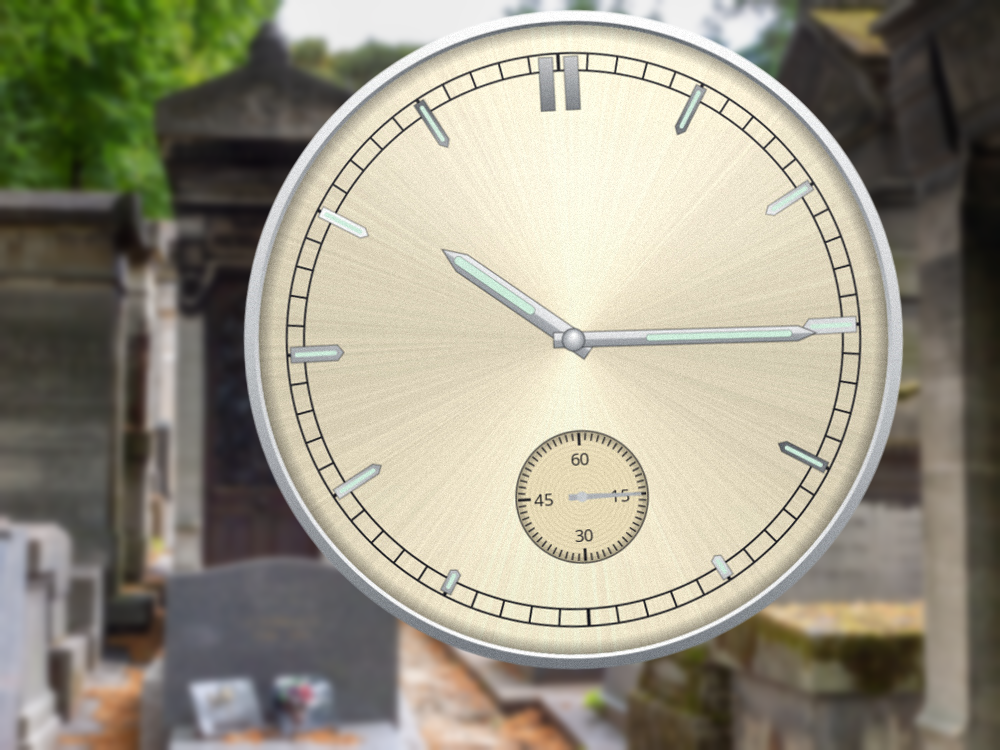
10,15,15
